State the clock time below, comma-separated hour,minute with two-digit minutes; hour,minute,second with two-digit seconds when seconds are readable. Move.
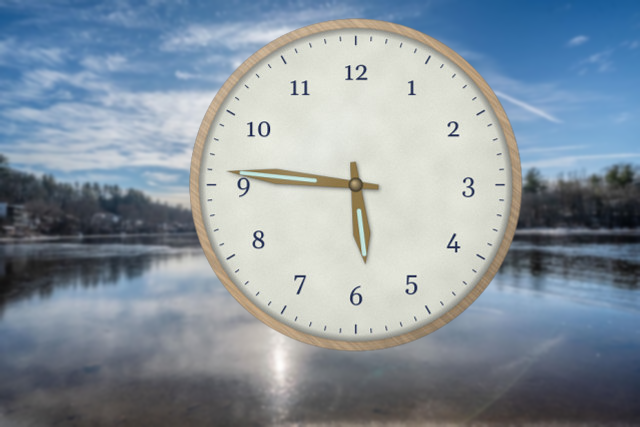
5,46
